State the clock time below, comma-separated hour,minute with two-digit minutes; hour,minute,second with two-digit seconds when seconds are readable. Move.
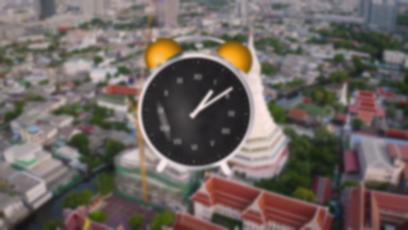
1,09
